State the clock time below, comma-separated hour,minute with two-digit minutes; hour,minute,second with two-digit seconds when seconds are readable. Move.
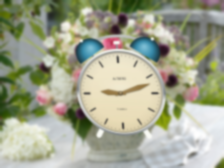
9,12
